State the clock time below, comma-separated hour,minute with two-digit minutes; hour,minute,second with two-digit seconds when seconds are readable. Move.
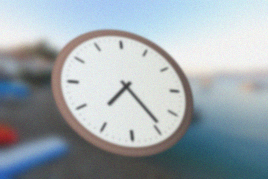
7,24
